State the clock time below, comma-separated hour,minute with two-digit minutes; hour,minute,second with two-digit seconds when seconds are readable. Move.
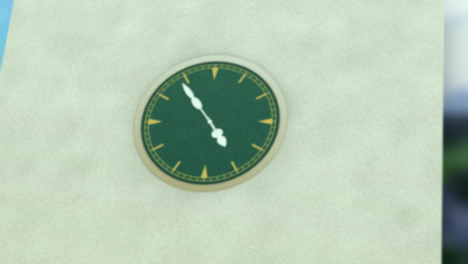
4,54
